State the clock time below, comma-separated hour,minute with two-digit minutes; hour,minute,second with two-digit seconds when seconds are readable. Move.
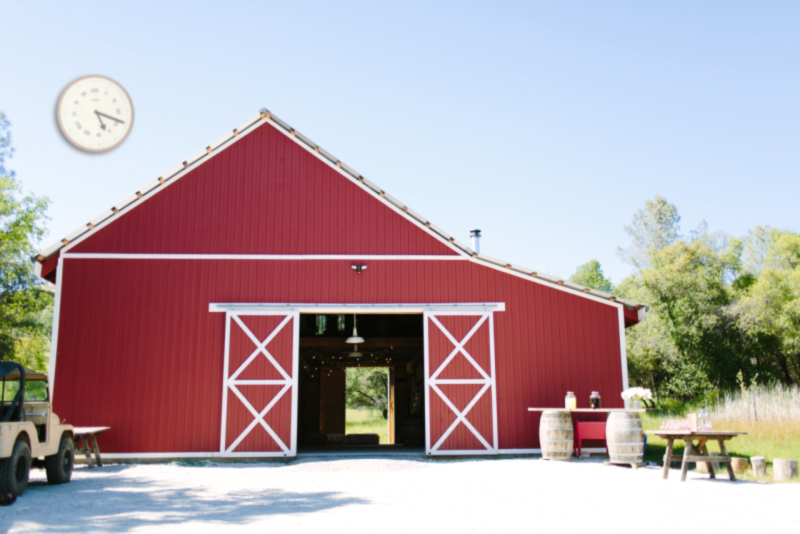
5,19
